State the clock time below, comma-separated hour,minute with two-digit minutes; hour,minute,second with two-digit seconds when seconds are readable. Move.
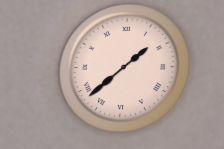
1,38
